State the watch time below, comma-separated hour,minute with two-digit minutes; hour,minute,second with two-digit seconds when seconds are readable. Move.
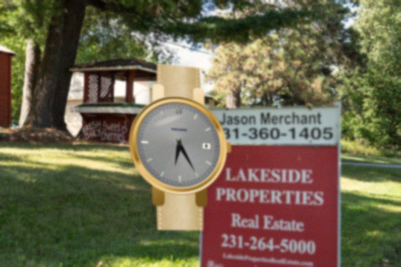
6,25
